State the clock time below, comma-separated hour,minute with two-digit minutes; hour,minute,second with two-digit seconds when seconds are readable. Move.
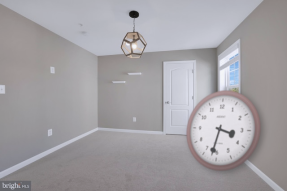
3,32
